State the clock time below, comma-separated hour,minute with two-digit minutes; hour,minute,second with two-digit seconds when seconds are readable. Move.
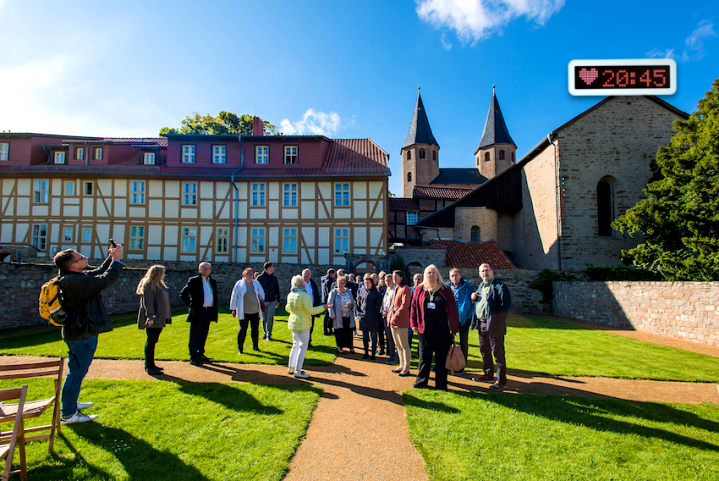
20,45
